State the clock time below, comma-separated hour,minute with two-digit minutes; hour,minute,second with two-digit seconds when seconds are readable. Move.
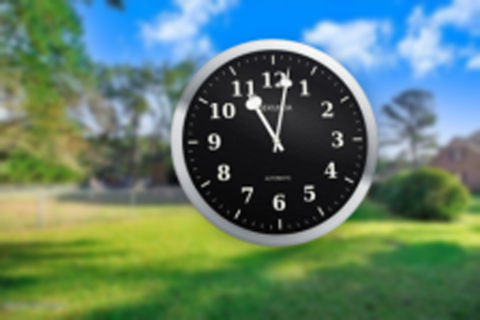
11,02
